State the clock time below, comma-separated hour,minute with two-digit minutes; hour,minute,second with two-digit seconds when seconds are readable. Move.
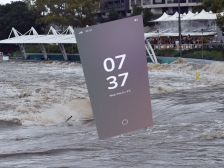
7,37
